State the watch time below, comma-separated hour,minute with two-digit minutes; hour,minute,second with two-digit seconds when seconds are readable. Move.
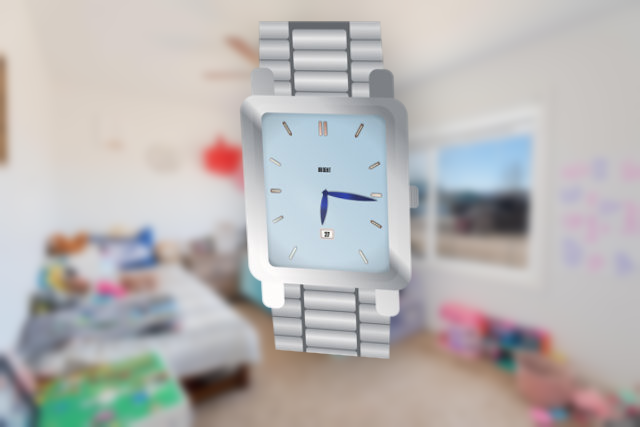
6,16
